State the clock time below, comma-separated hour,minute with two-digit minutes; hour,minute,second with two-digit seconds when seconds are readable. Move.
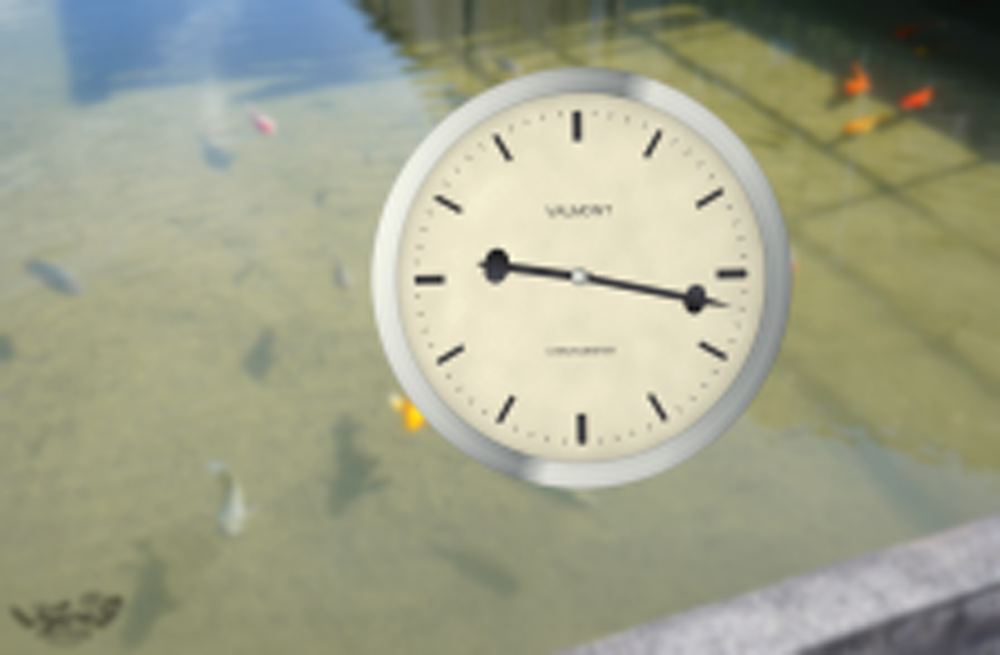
9,17
